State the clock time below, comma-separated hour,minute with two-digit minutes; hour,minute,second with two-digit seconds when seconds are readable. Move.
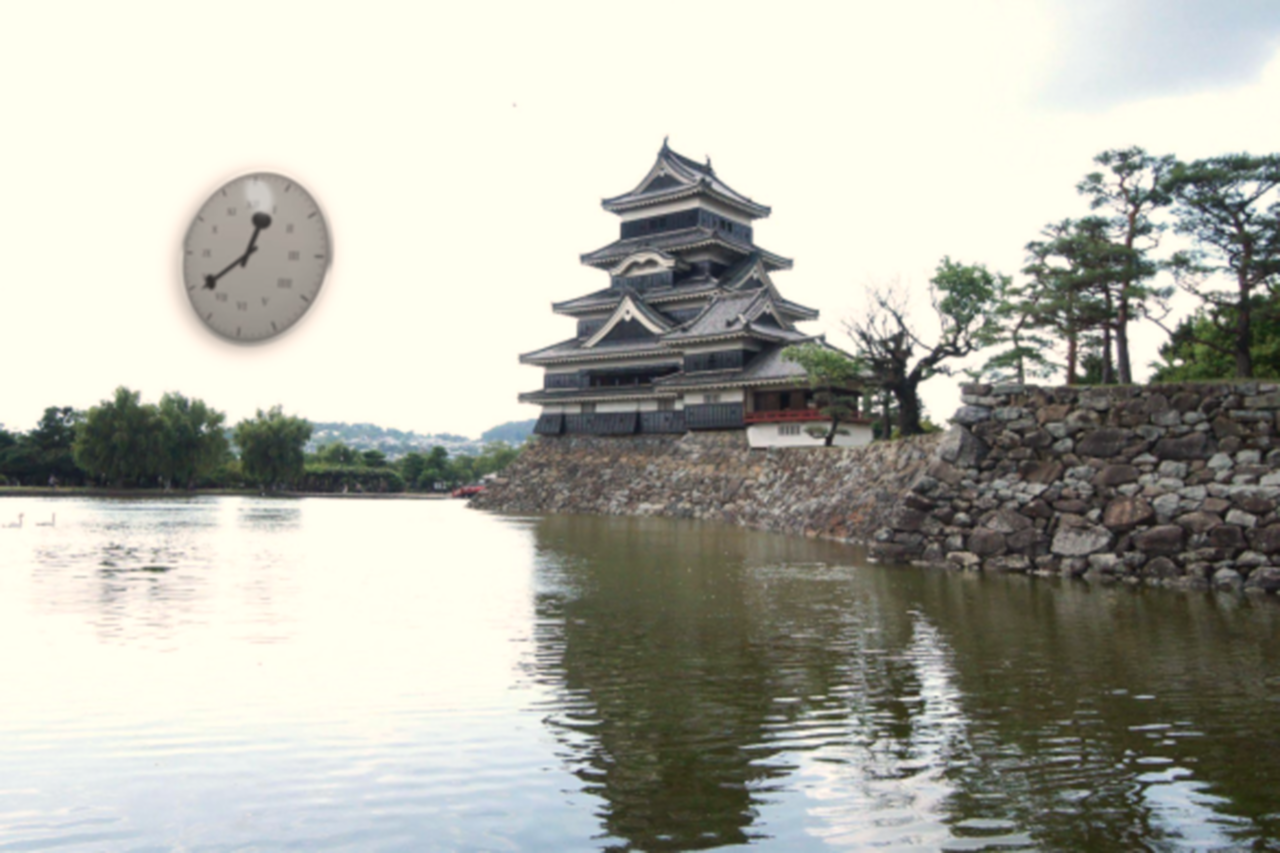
12,39
